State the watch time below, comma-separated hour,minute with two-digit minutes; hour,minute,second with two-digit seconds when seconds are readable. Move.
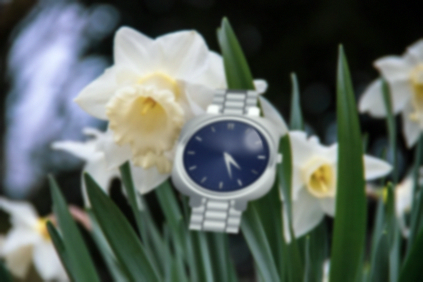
4,27
